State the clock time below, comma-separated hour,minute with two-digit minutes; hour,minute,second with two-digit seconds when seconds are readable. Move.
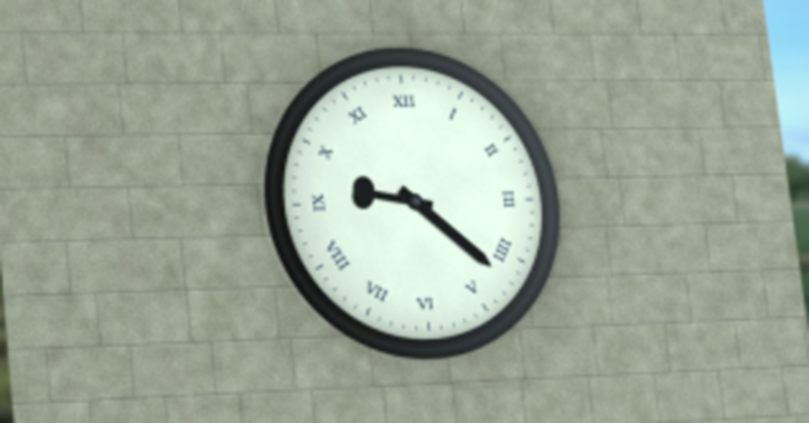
9,22
